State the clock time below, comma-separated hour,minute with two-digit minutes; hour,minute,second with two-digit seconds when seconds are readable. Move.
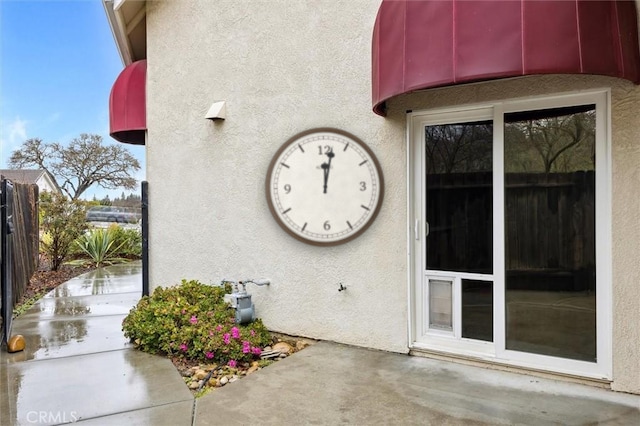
12,02
